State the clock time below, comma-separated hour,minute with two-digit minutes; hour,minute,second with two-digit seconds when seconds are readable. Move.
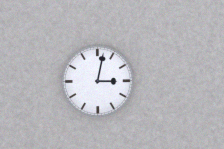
3,02
